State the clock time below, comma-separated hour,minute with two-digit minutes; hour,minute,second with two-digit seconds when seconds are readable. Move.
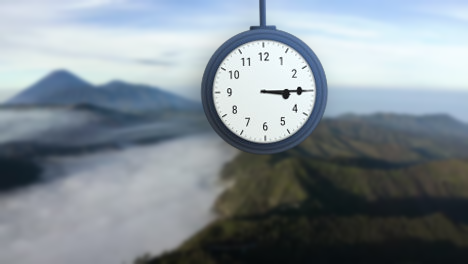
3,15
